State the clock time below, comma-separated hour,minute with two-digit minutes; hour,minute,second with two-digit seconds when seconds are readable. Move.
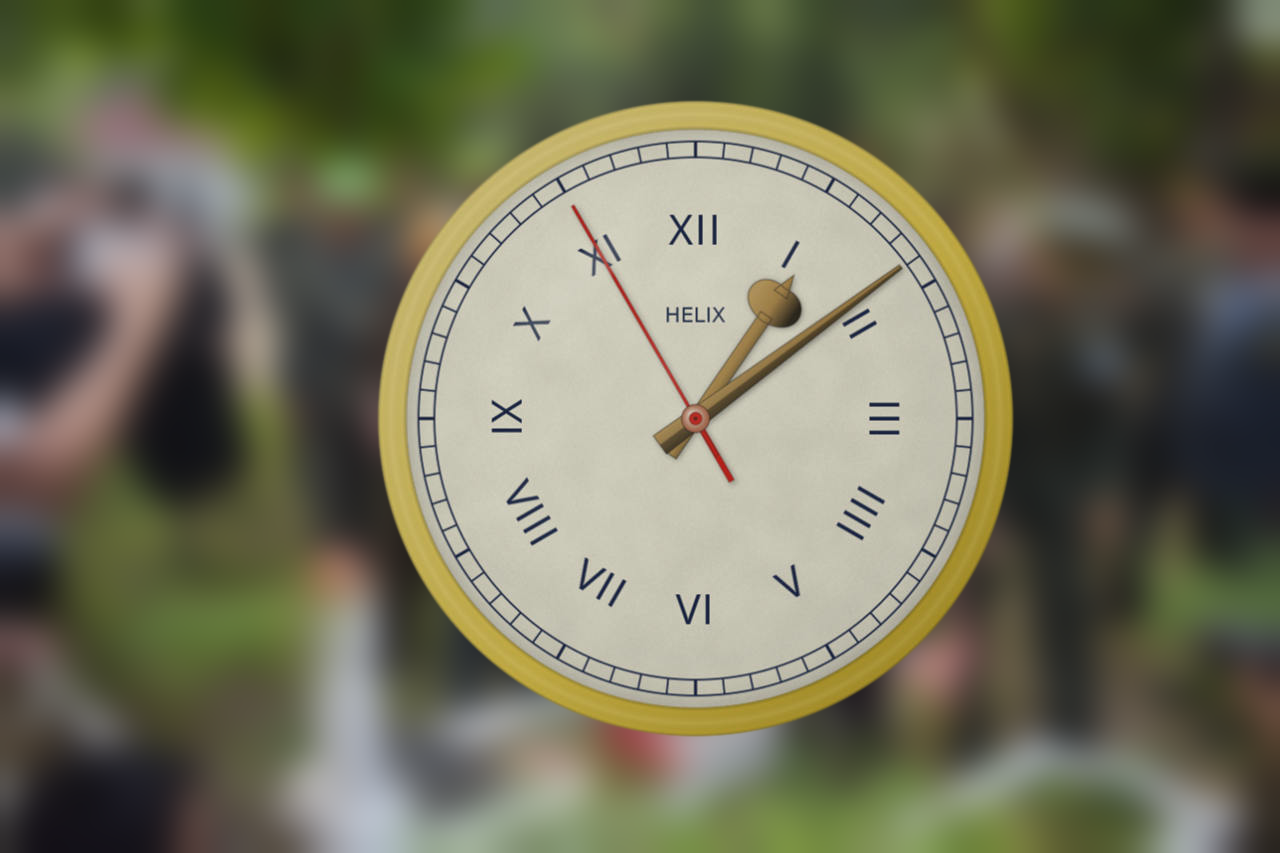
1,08,55
